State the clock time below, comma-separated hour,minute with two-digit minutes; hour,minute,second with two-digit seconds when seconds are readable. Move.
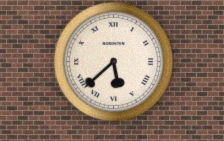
5,38
